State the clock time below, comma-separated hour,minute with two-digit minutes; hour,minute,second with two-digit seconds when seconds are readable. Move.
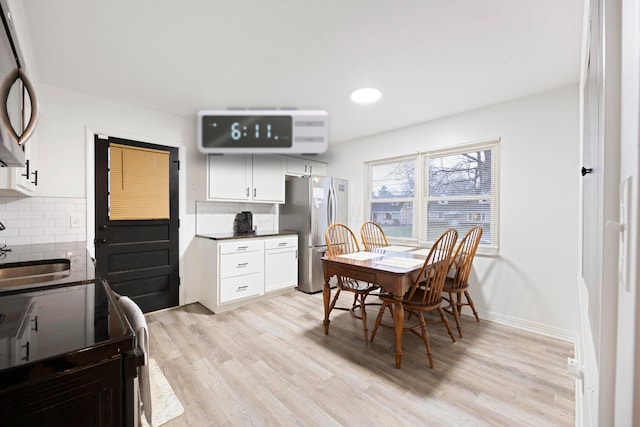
6,11
